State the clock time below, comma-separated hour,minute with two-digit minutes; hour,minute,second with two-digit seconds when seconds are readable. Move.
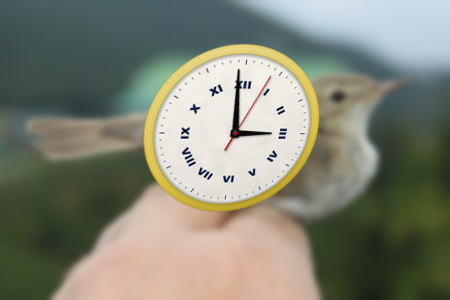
2,59,04
